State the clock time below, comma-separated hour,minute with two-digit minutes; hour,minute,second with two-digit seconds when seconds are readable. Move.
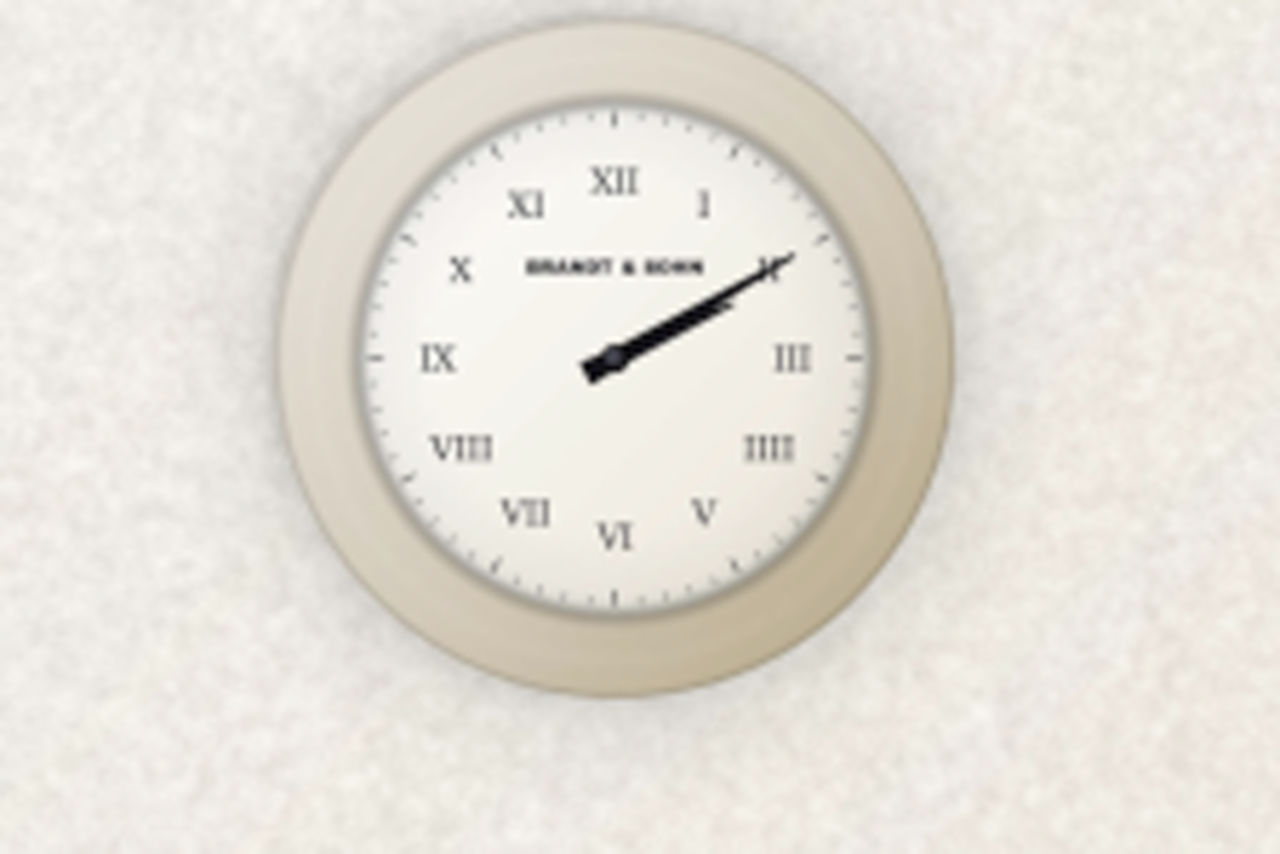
2,10
